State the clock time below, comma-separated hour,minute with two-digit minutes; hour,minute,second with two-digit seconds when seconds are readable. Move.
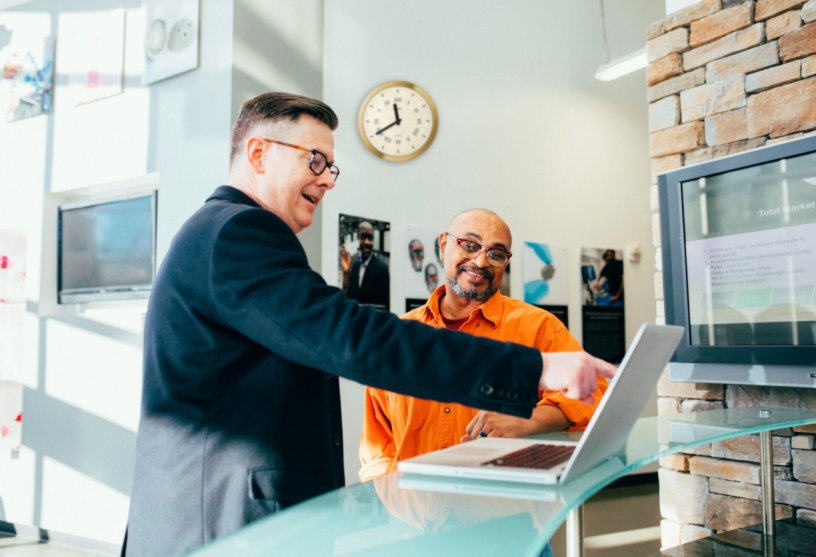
11,40
